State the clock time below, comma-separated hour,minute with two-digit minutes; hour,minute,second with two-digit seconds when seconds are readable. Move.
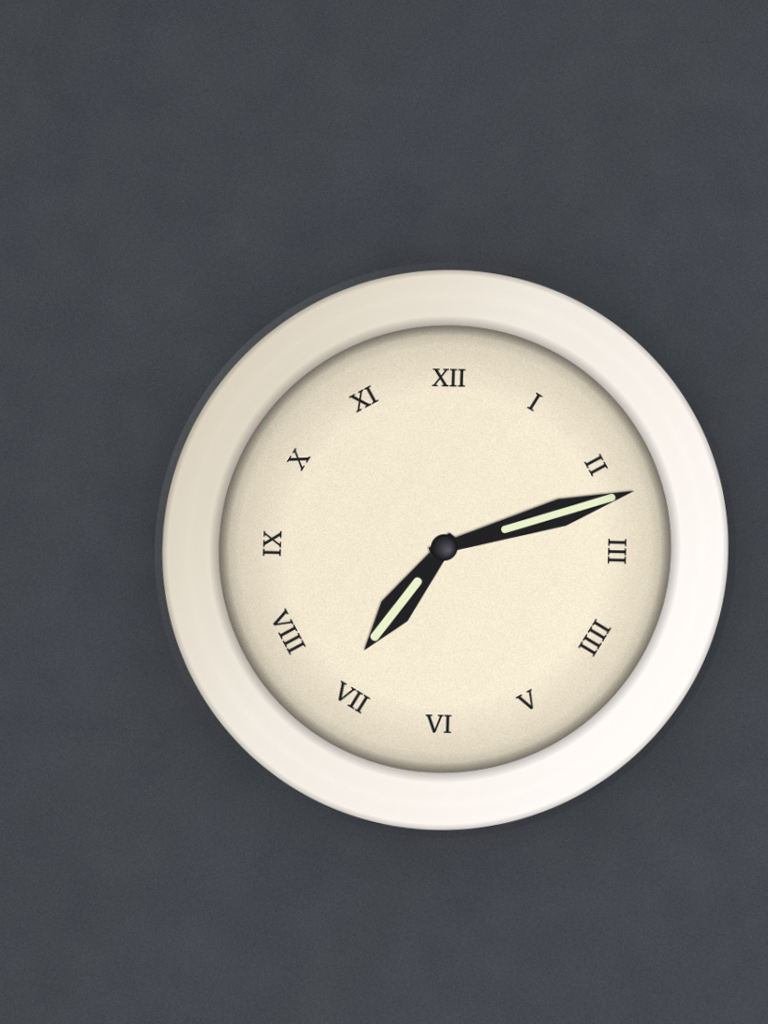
7,12
